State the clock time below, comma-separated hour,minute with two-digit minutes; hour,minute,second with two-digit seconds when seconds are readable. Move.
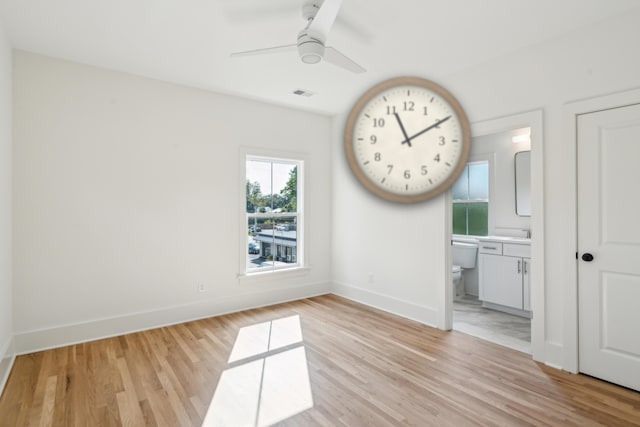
11,10
